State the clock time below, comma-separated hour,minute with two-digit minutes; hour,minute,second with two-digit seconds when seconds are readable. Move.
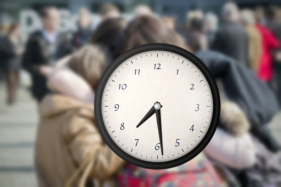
7,29
